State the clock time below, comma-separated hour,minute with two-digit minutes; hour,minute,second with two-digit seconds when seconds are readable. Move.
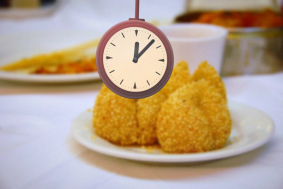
12,07
